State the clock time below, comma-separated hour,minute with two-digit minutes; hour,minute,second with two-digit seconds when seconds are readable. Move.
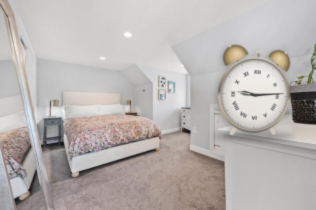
9,14
